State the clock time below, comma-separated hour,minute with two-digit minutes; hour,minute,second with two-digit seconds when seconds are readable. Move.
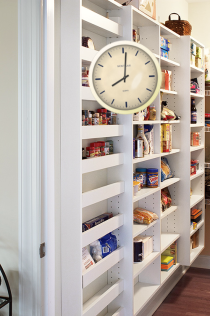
8,01
